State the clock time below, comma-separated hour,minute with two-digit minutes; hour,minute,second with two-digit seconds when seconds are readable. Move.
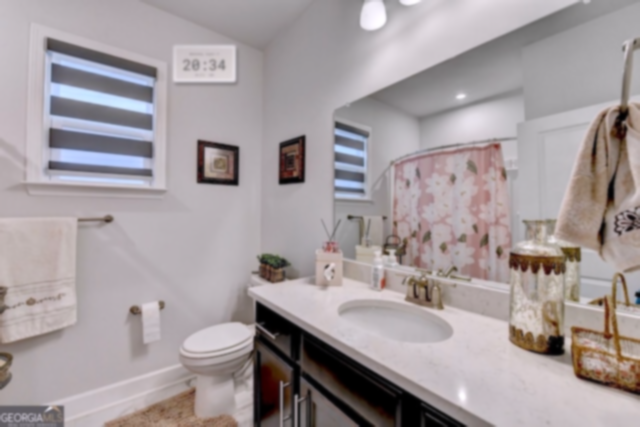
20,34
